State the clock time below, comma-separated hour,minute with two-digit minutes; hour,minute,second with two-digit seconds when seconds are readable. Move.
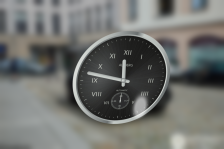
11,47
